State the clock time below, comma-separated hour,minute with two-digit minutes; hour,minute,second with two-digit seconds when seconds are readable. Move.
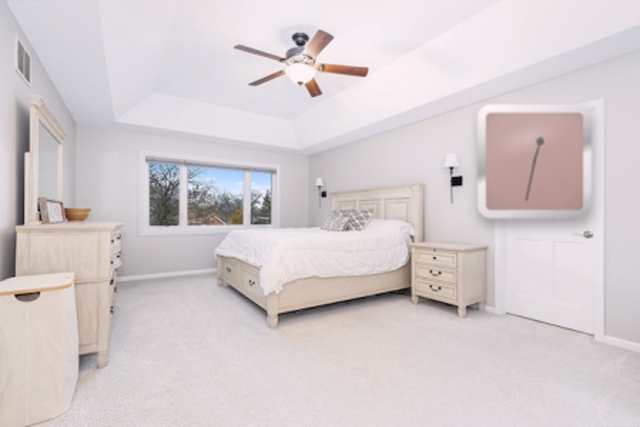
12,32
